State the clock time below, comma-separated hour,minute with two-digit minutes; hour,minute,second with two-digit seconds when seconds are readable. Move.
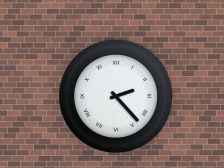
2,23
